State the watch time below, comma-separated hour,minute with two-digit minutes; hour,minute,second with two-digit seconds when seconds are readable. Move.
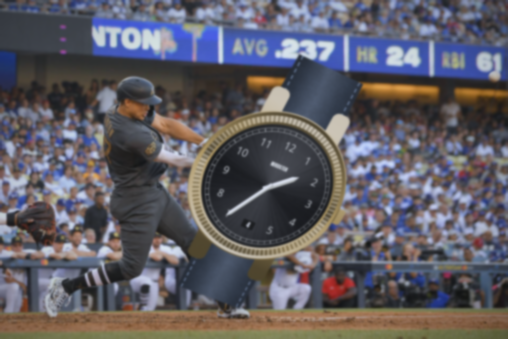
1,35
